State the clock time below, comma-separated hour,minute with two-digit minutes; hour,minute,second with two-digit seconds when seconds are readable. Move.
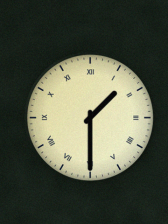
1,30
